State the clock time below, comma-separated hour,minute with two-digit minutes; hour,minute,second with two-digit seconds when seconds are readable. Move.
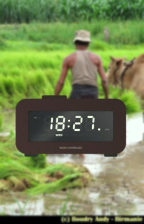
18,27
